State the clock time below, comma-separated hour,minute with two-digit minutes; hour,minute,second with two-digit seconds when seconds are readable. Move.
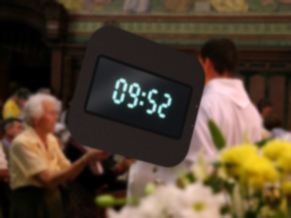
9,52
